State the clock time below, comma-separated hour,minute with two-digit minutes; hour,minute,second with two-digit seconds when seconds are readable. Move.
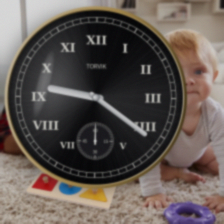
9,21
